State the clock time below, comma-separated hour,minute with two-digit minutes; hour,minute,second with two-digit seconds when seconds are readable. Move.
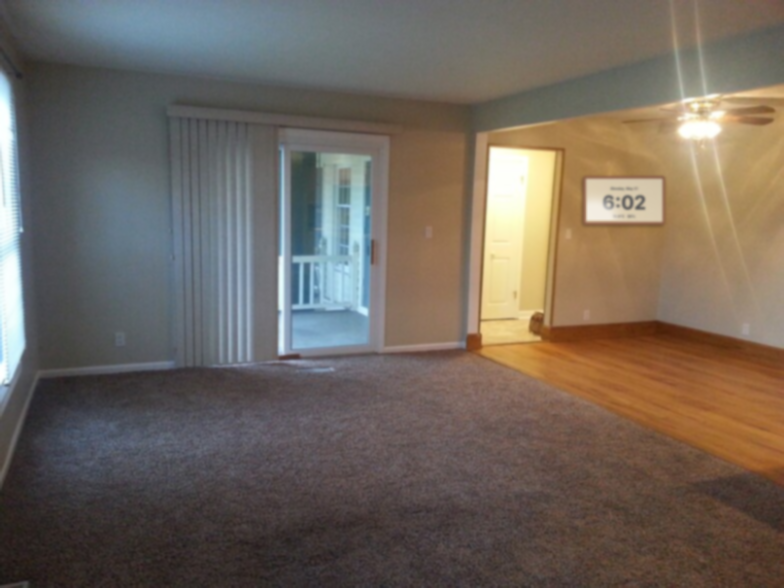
6,02
